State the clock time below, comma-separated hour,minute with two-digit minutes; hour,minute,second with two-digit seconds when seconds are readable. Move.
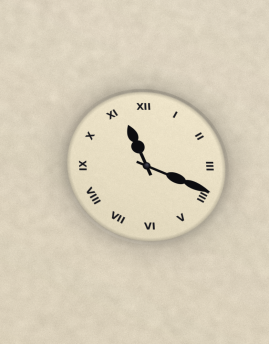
11,19
